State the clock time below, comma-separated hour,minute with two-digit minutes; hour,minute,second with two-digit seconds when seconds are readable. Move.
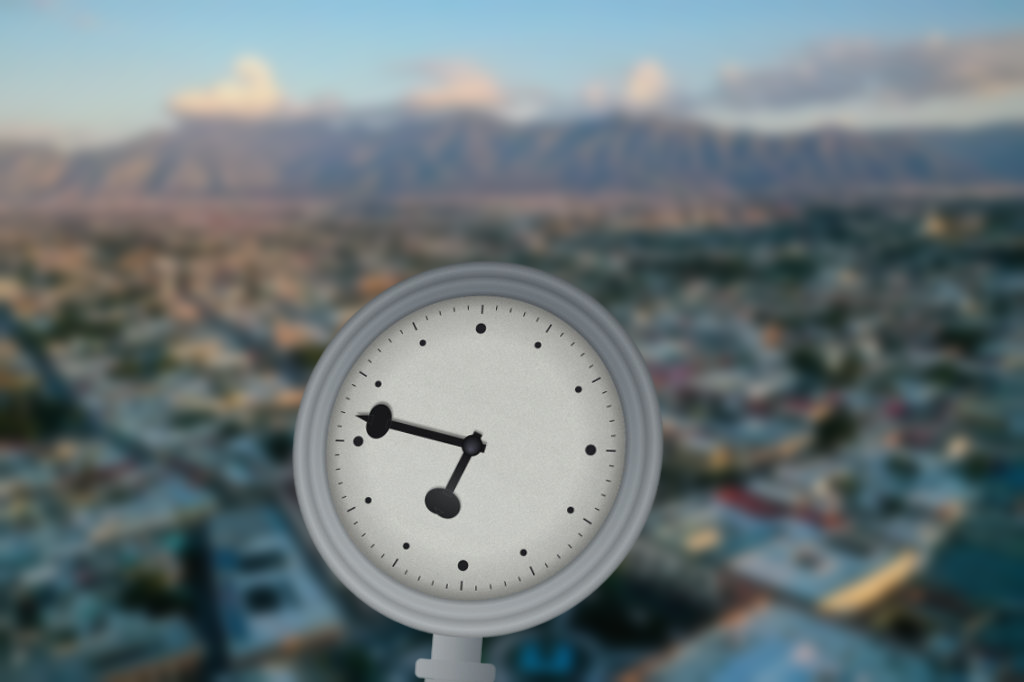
6,47
